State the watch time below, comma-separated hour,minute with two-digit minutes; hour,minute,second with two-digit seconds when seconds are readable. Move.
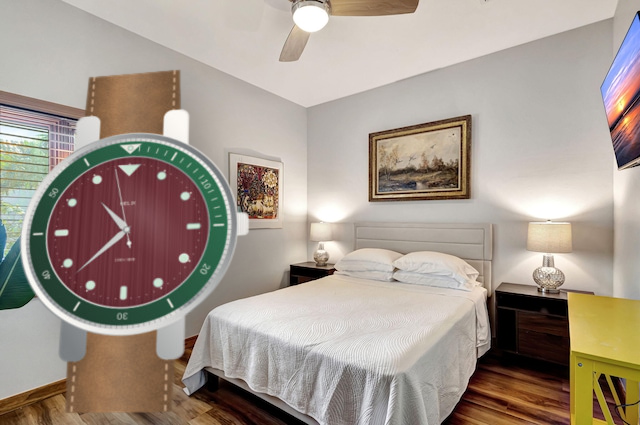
10,37,58
